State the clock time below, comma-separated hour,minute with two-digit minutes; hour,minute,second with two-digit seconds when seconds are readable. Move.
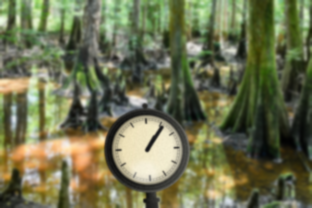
1,06
